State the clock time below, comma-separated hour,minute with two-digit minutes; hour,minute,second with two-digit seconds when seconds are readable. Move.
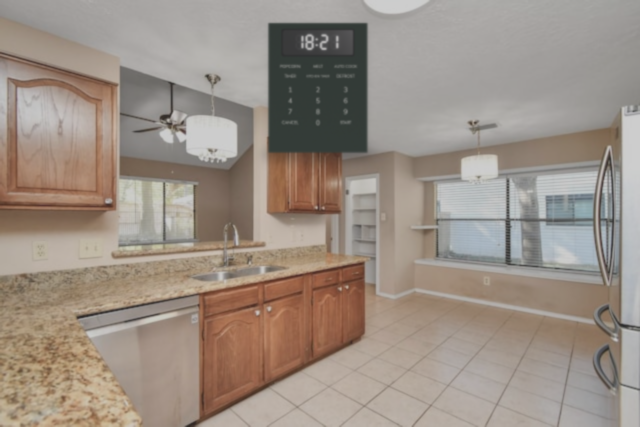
18,21
